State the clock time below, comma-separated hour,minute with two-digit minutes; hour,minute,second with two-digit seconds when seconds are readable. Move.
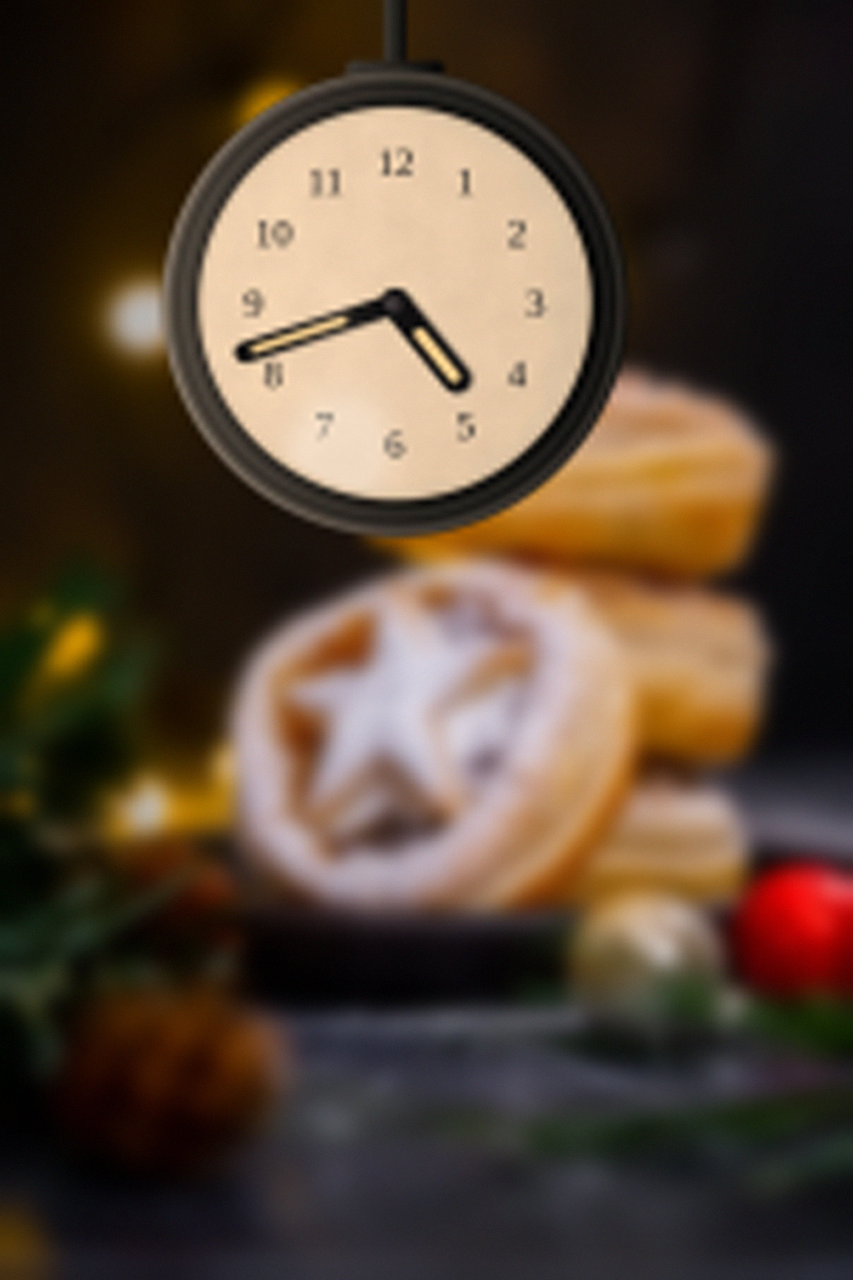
4,42
